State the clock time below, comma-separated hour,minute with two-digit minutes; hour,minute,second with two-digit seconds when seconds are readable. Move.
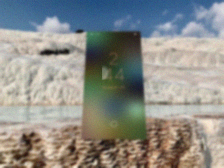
2,44
